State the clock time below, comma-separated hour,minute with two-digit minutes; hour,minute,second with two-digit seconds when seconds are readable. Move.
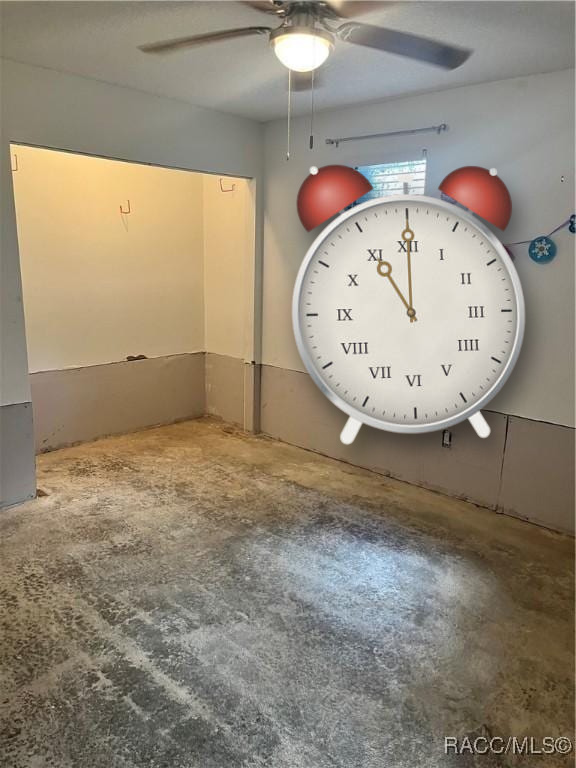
11,00
